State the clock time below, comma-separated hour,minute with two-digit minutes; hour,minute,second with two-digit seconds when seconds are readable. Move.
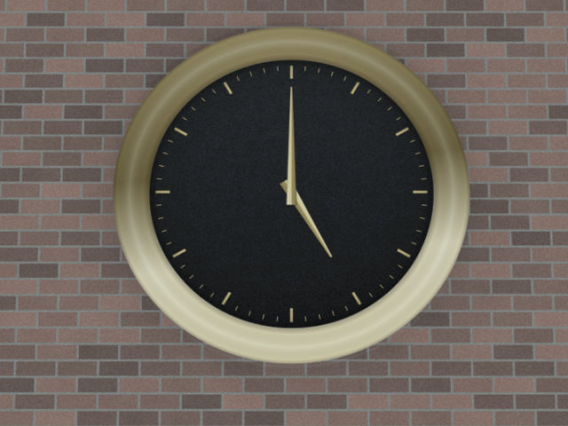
5,00
